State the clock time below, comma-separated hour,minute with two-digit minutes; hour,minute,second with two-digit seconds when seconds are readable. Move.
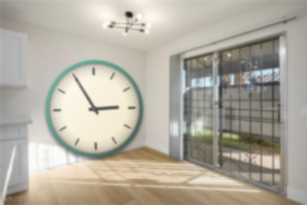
2,55
